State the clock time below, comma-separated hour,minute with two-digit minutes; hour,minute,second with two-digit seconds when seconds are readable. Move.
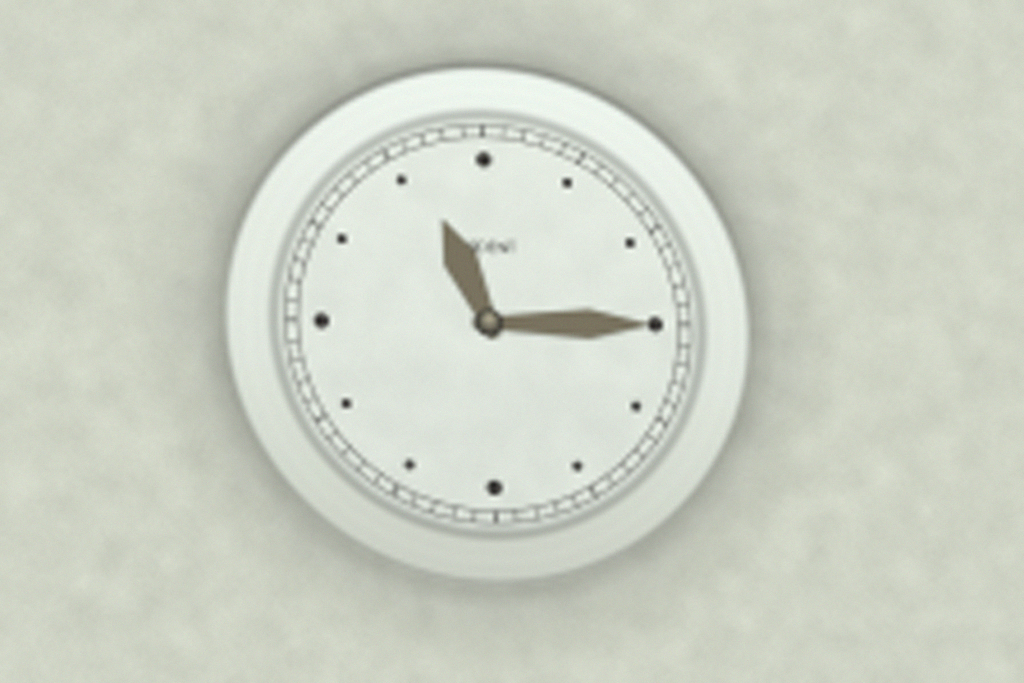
11,15
